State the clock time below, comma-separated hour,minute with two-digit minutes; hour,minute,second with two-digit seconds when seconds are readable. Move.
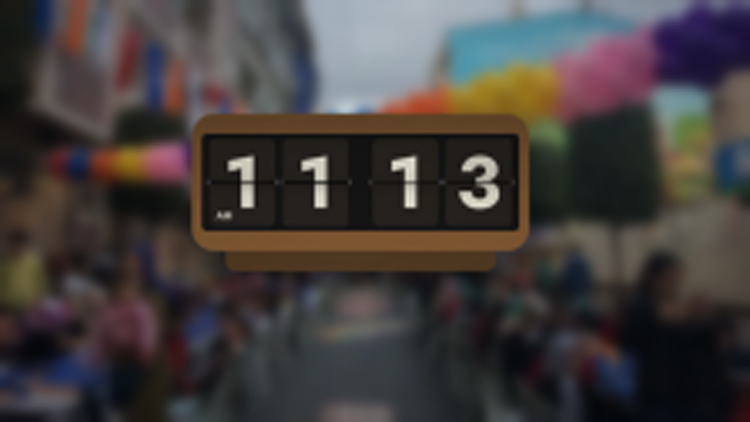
11,13
